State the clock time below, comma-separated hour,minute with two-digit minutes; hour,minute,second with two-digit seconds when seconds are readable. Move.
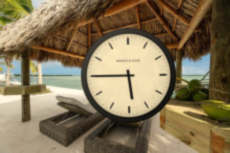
5,45
